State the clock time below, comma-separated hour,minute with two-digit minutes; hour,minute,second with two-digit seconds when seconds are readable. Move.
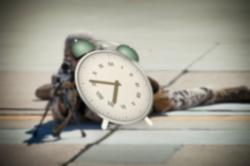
6,46
